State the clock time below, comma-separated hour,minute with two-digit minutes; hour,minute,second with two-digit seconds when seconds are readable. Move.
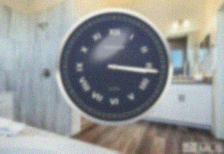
3,16
